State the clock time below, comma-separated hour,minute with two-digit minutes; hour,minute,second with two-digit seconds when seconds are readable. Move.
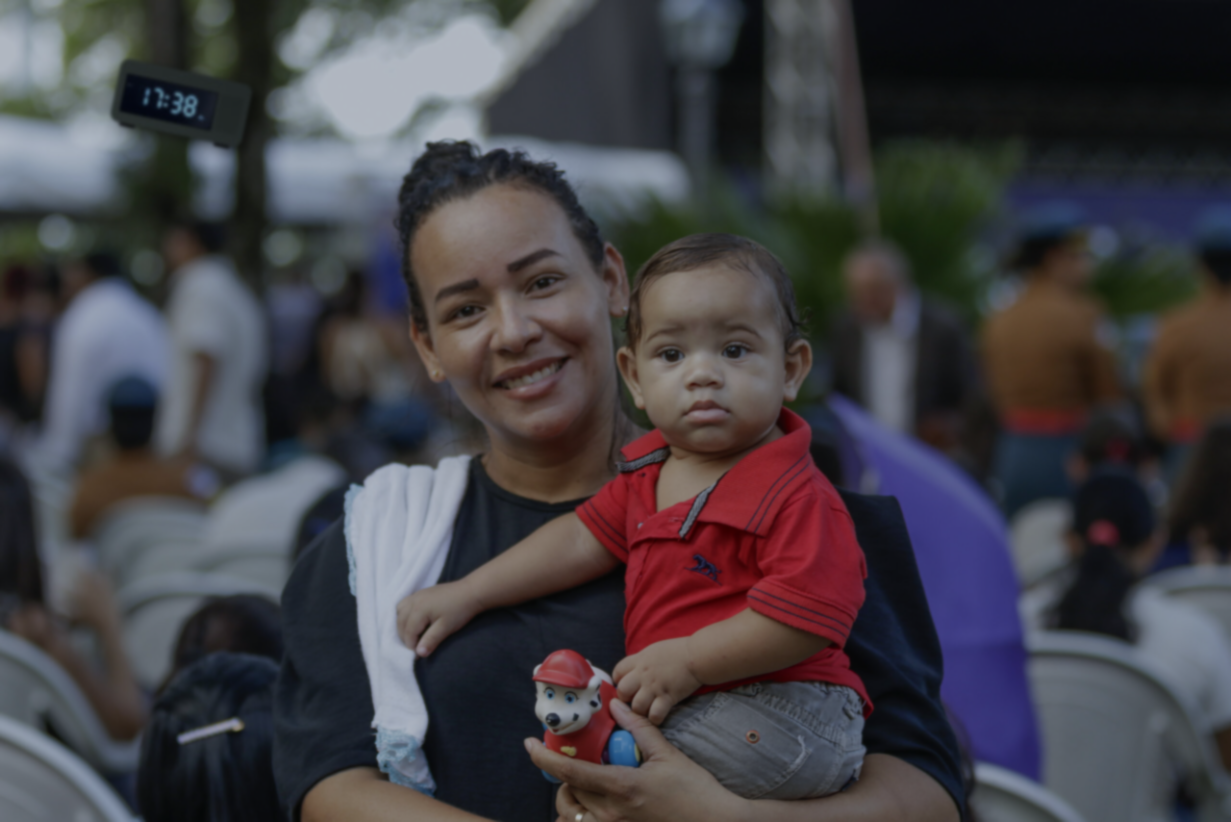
17,38
